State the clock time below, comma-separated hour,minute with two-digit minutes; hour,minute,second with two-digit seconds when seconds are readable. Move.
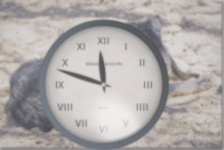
11,48
